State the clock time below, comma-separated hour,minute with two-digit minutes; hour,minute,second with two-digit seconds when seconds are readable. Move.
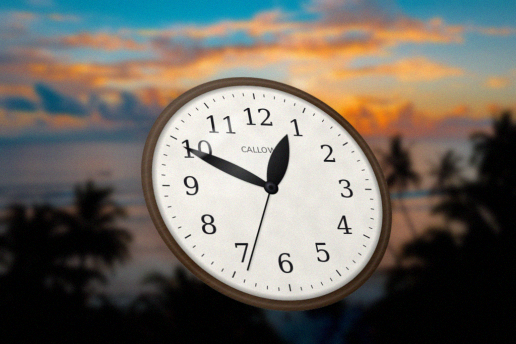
12,49,34
